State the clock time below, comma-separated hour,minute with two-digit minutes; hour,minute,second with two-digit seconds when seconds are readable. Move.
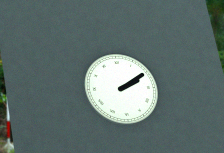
2,10
